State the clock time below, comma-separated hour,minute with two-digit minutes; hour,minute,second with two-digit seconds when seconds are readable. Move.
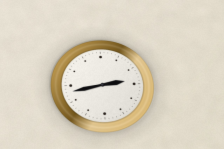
2,43
